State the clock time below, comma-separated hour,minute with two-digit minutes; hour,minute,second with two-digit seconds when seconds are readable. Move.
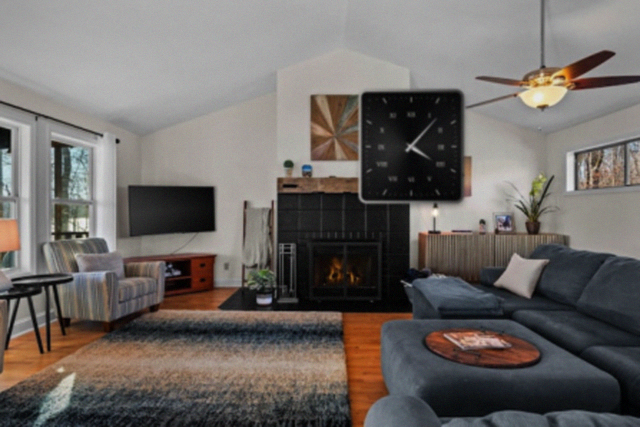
4,07
